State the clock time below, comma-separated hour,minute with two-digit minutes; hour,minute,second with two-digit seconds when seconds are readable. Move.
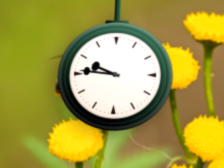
9,46
